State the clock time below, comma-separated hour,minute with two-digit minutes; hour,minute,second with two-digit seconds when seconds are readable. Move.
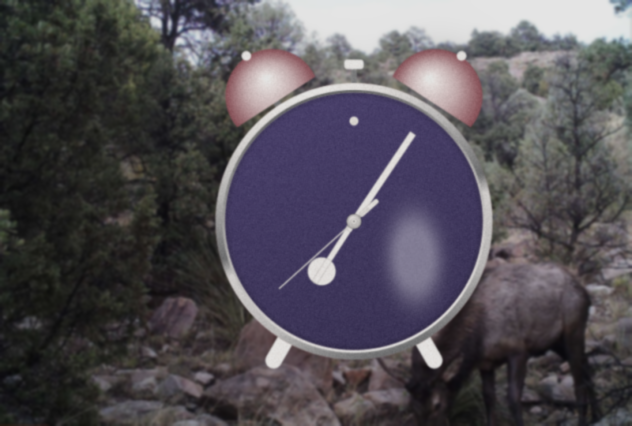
7,05,38
